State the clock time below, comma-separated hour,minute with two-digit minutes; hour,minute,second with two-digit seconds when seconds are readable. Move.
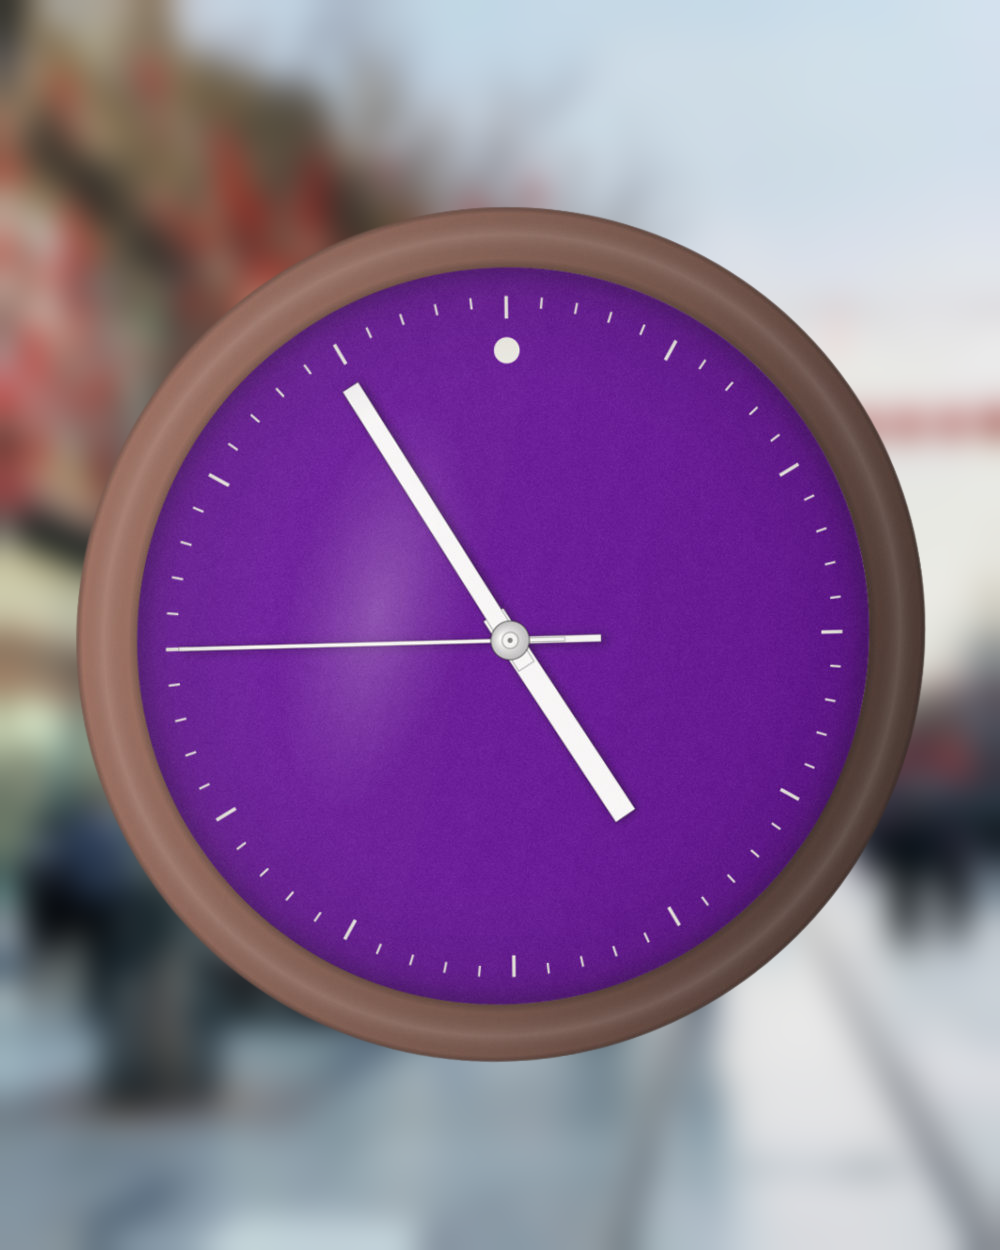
4,54,45
